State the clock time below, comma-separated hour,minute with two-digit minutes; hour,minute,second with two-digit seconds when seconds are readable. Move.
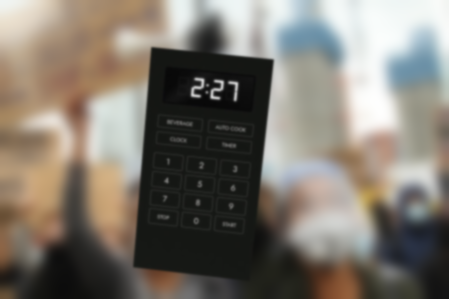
2,27
